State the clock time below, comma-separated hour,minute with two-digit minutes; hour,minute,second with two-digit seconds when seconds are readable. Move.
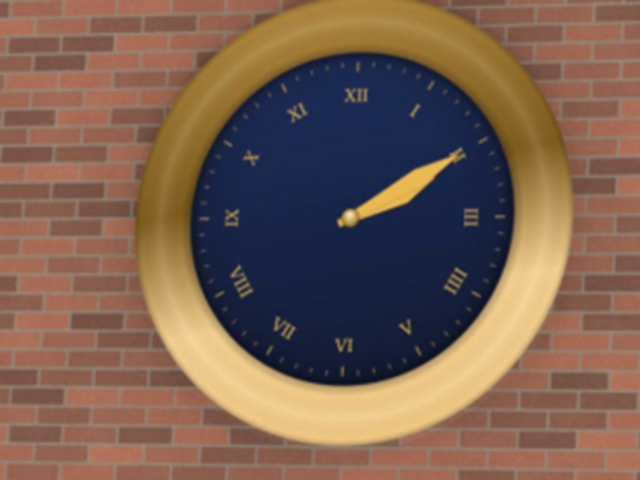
2,10
